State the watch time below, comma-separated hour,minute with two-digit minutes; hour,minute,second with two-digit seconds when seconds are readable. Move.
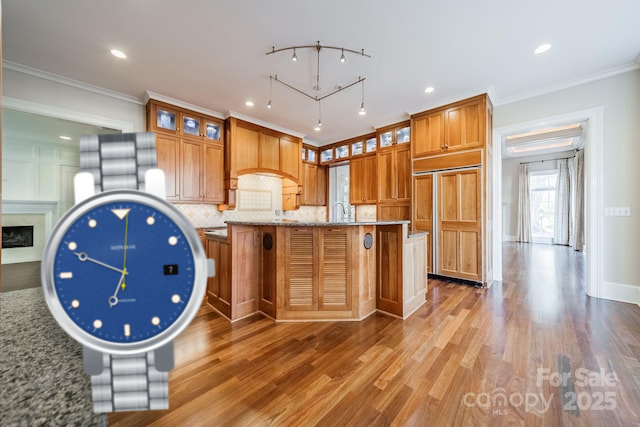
6,49,01
